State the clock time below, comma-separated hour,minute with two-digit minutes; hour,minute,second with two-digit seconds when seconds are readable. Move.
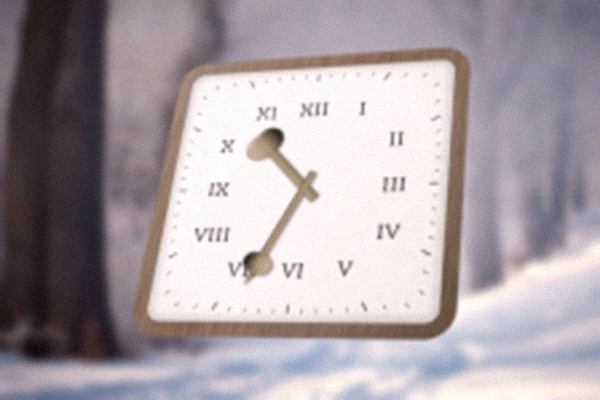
10,34
